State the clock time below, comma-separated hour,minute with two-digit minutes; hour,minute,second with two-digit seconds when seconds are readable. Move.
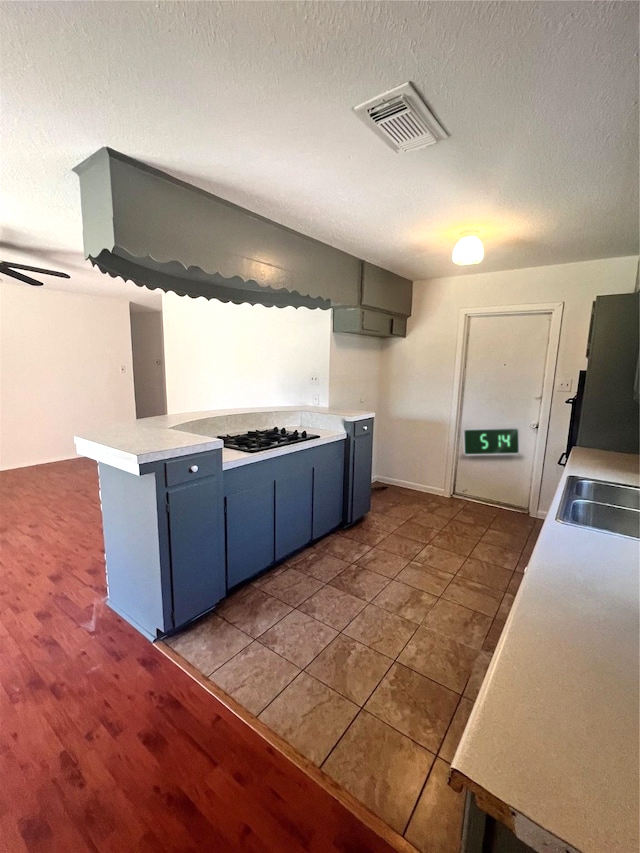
5,14
